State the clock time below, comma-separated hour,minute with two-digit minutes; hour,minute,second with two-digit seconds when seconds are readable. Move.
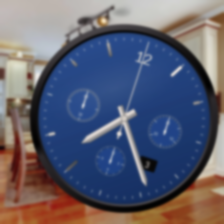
7,24
